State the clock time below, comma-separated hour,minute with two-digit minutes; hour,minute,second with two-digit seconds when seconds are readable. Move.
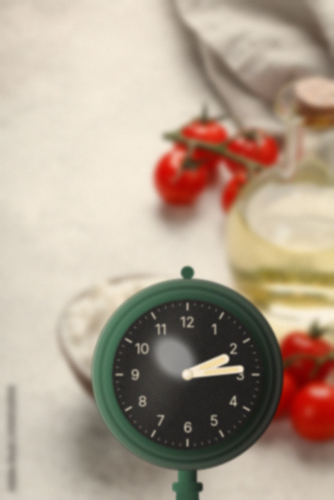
2,14
